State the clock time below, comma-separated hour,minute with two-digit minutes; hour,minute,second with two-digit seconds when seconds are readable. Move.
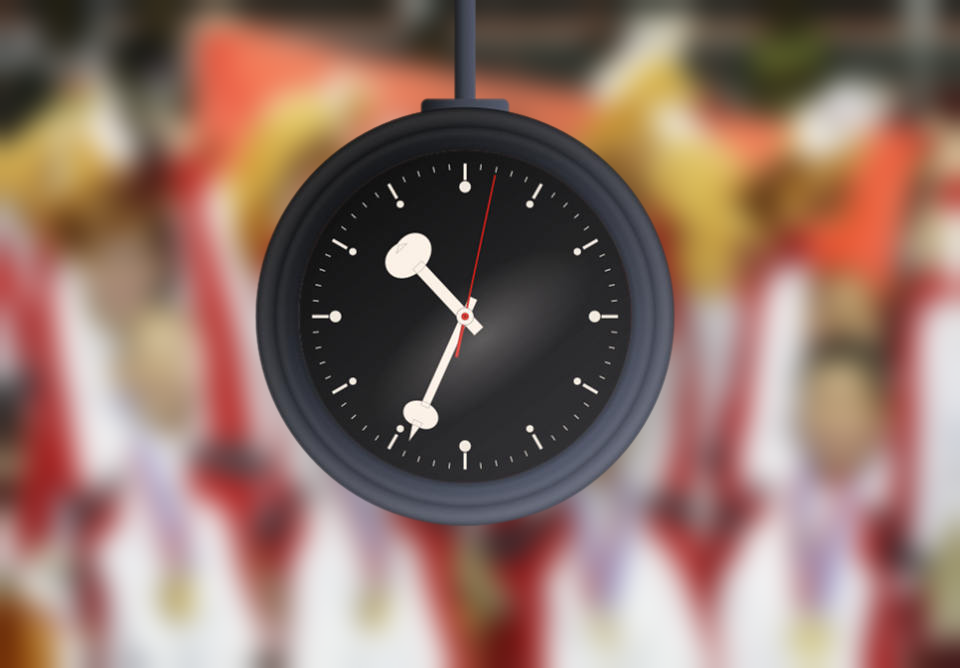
10,34,02
